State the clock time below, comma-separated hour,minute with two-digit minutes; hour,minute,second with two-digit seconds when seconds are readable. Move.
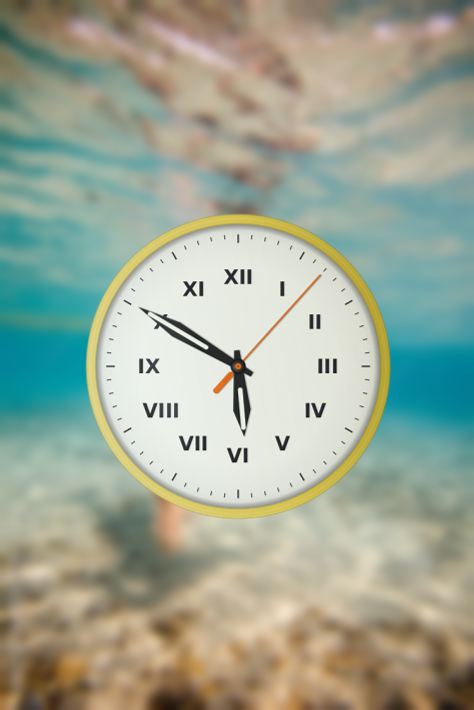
5,50,07
